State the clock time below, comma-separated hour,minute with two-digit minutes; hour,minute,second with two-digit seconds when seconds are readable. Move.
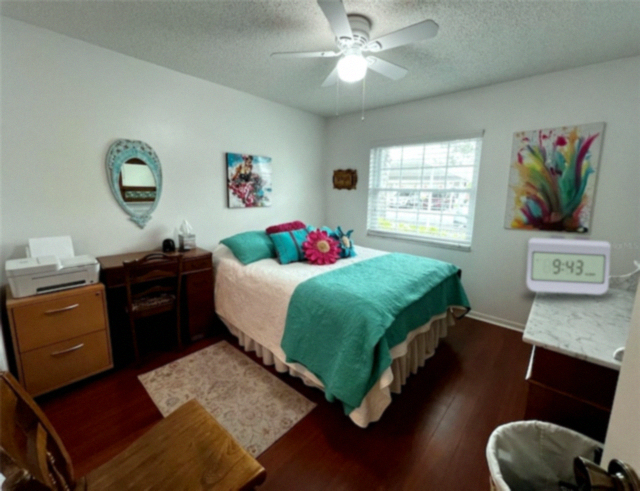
9,43
